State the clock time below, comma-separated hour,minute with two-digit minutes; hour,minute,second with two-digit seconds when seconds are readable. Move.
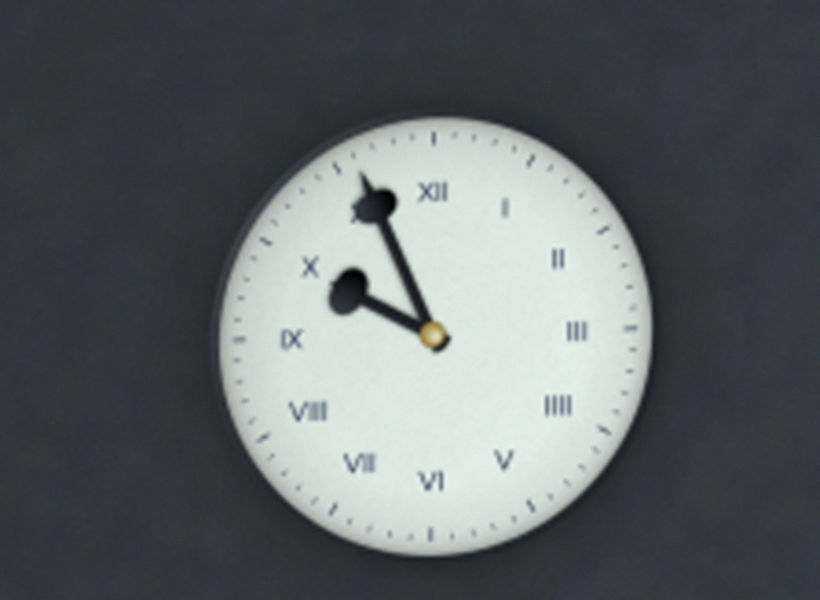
9,56
